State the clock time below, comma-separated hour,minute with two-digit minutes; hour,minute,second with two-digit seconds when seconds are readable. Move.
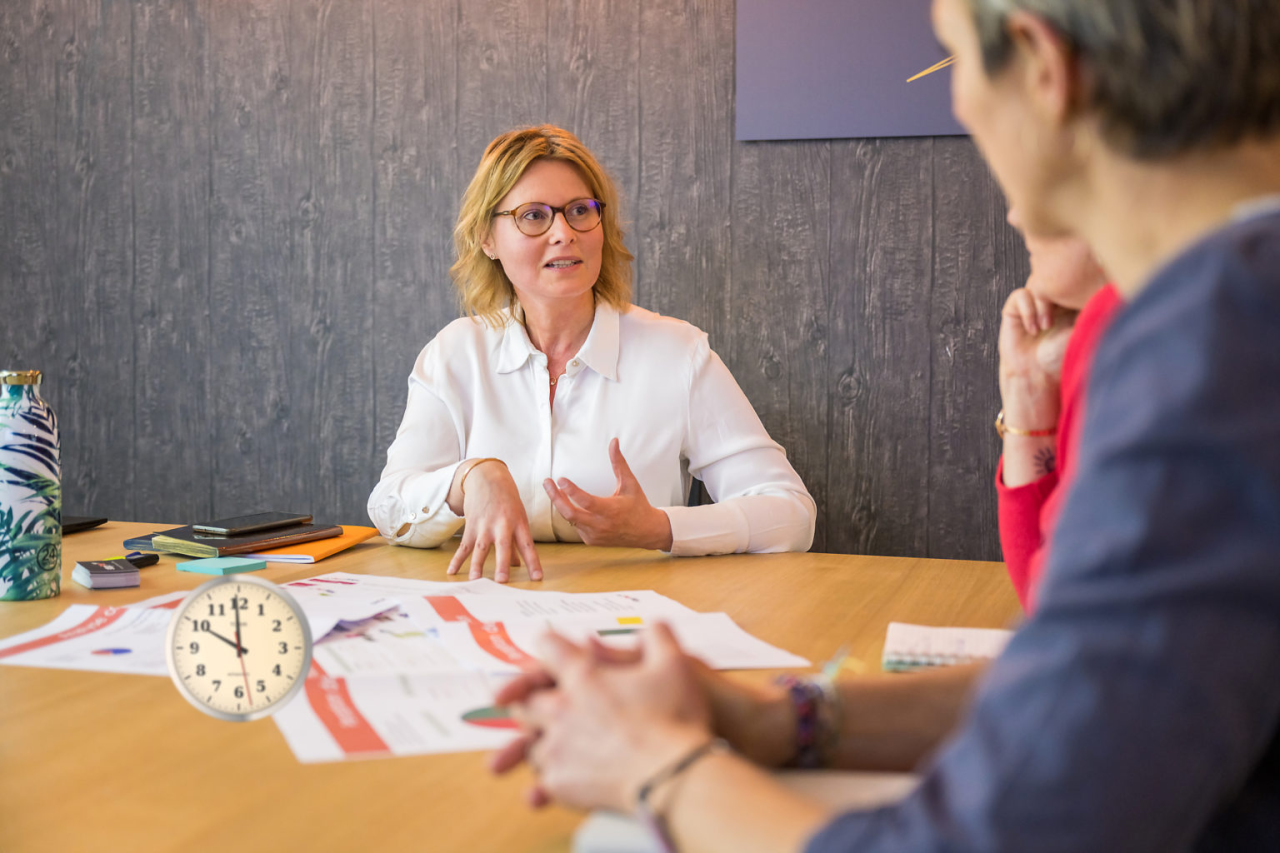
9,59,28
